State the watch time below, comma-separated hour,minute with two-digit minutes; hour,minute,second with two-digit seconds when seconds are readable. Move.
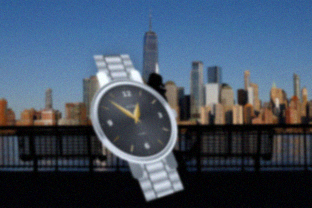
12,53
